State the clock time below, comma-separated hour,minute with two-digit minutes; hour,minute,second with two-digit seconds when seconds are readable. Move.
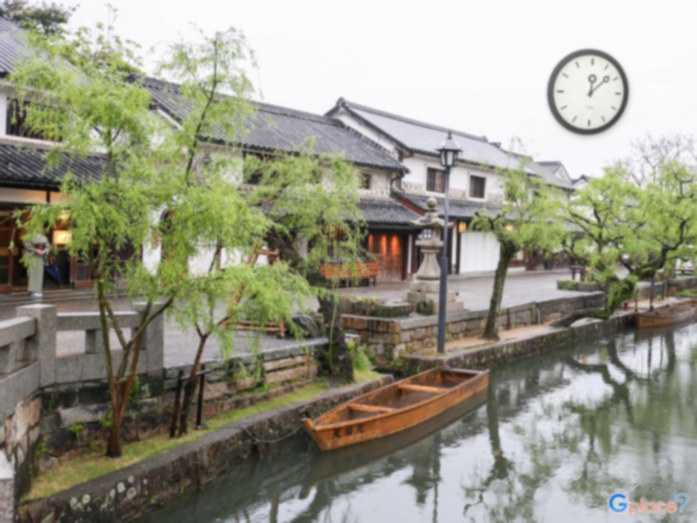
12,08
